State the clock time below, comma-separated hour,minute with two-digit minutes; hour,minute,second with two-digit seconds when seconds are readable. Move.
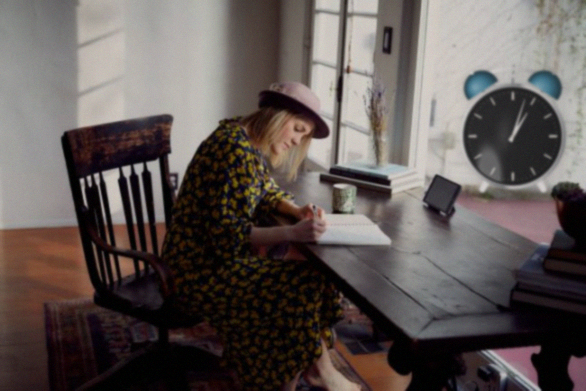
1,03
